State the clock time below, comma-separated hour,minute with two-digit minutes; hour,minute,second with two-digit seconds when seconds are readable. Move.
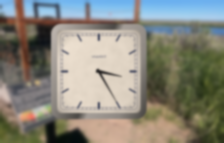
3,25
